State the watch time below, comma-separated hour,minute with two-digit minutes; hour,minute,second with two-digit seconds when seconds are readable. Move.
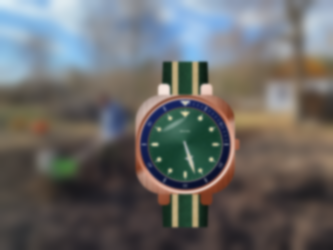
5,27
